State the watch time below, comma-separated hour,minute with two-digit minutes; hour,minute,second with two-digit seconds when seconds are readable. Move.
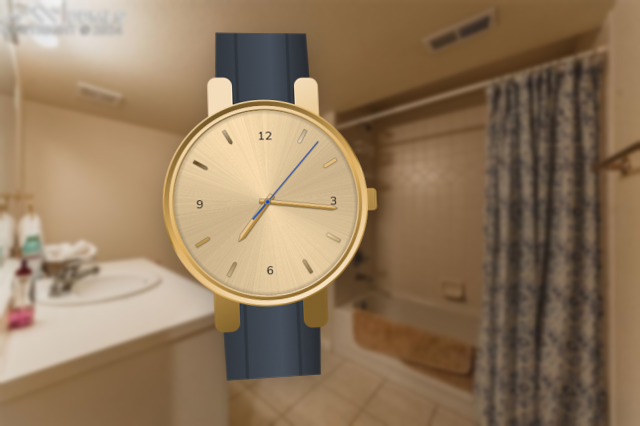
7,16,07
